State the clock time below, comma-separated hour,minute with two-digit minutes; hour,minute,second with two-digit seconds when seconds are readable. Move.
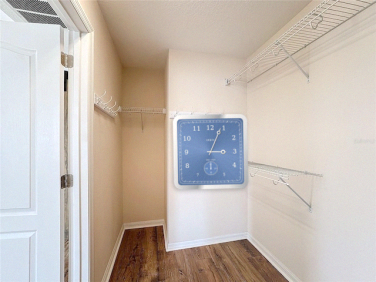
3,04
